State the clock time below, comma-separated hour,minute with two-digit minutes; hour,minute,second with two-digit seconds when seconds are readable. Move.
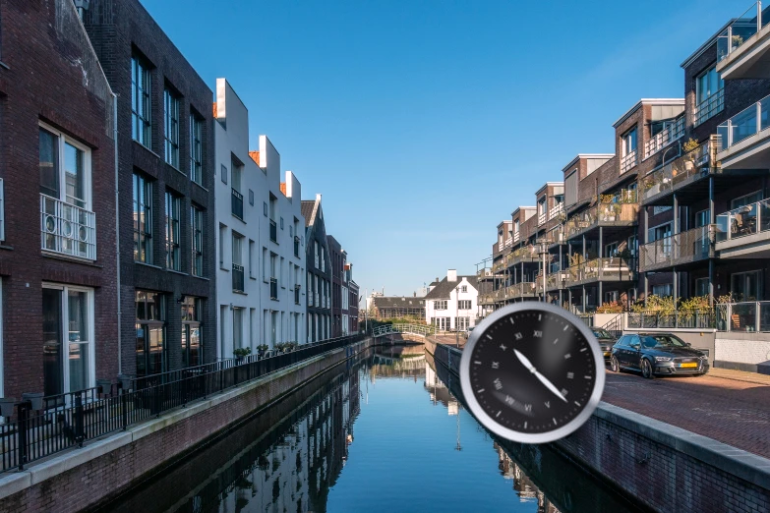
10,21
